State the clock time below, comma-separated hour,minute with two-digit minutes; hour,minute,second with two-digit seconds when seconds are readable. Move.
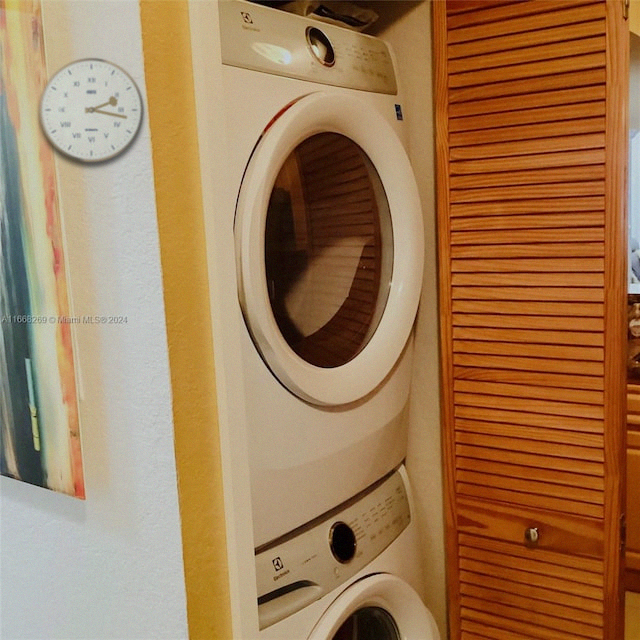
2,17
